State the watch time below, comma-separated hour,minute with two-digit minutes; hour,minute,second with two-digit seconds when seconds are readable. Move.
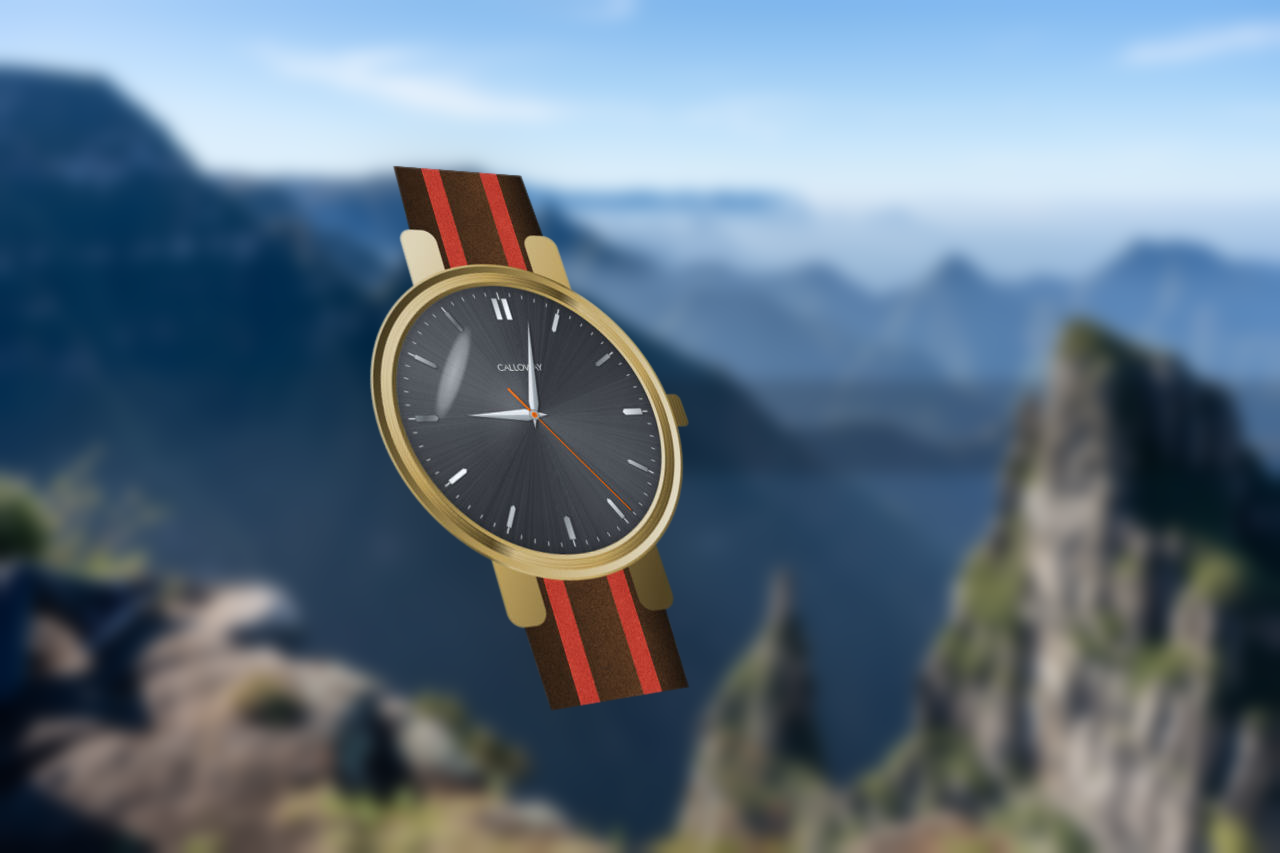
9,02,24
